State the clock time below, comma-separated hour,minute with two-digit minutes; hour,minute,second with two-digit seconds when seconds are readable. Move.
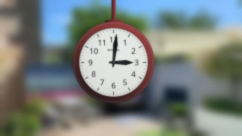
3,01
